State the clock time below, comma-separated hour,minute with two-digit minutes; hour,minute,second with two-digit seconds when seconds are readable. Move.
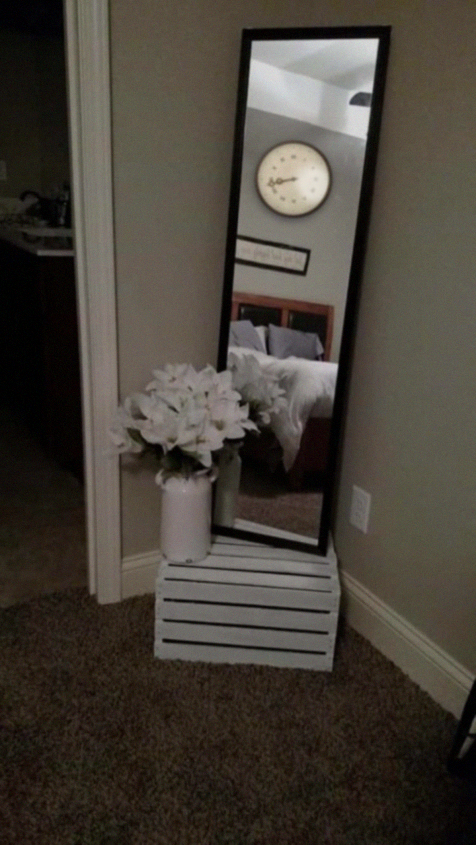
8,43
